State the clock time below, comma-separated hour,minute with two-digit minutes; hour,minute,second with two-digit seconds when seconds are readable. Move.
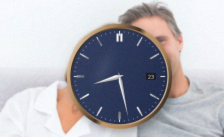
8,28
